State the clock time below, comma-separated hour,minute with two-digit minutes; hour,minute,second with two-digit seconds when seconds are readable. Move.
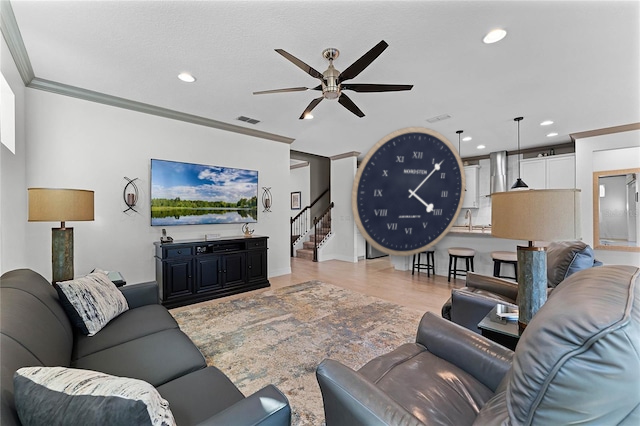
4,07
